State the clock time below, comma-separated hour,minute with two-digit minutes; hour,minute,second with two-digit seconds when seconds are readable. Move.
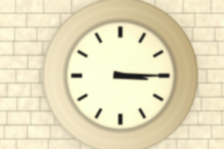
3,15
